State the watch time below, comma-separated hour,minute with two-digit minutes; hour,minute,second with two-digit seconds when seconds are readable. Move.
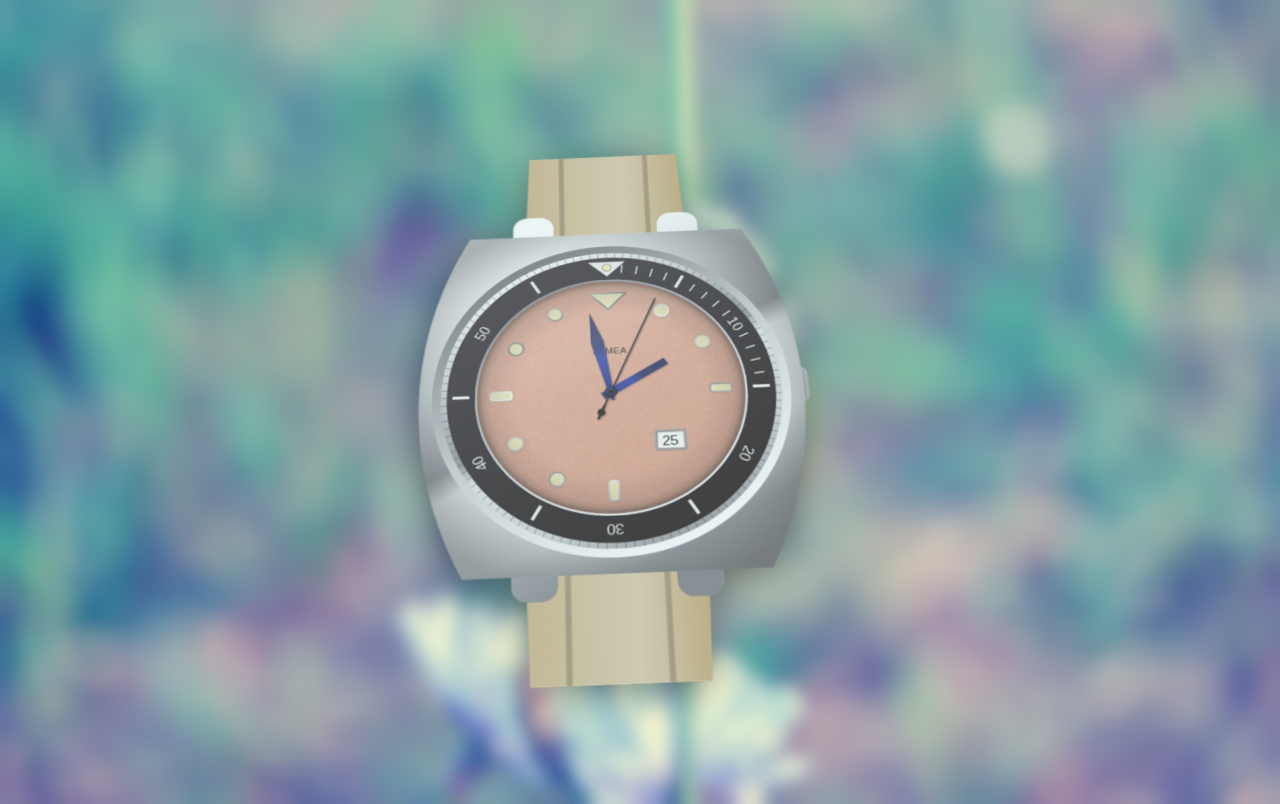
1,58,04
